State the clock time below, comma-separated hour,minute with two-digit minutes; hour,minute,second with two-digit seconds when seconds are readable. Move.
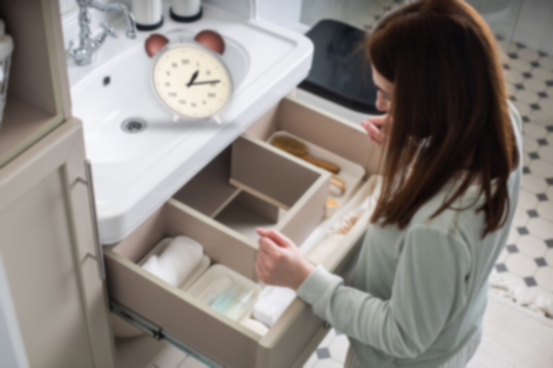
1,14
